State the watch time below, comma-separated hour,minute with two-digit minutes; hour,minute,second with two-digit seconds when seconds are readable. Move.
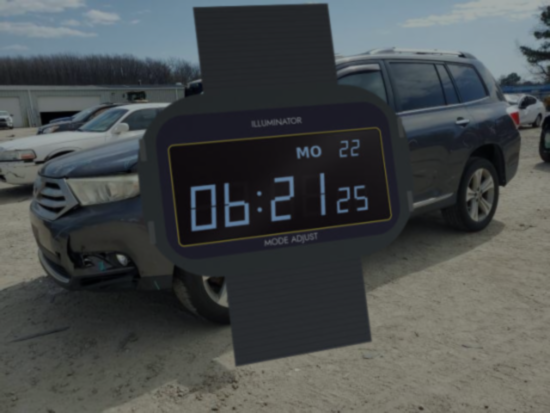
6,21,25
